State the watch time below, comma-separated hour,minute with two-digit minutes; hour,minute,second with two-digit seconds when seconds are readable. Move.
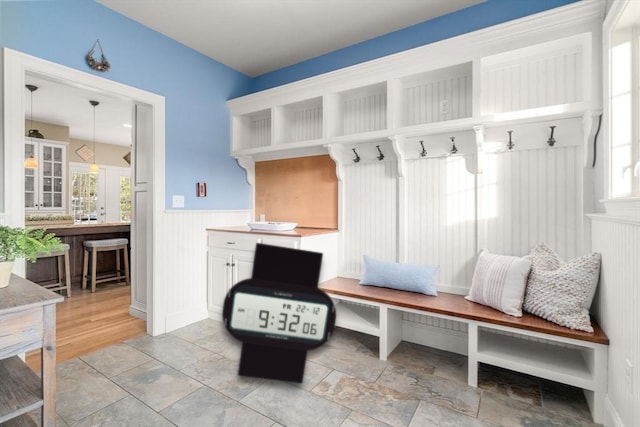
9,32,06
